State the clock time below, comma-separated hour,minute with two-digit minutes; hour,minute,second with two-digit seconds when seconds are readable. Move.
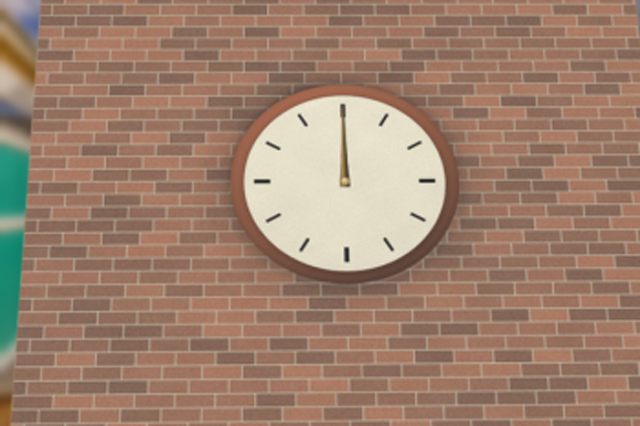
12,00
